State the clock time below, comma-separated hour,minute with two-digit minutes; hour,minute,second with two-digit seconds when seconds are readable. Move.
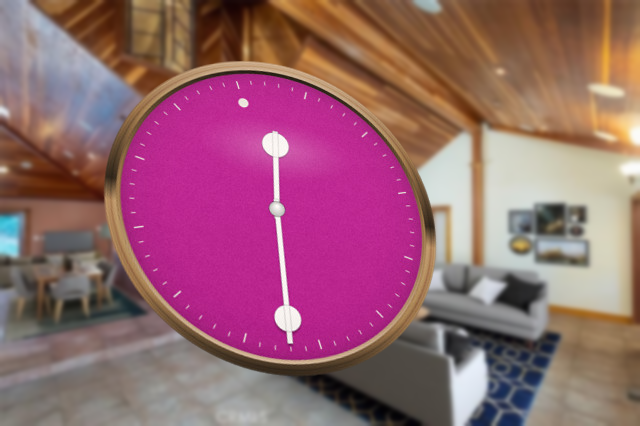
12,32
